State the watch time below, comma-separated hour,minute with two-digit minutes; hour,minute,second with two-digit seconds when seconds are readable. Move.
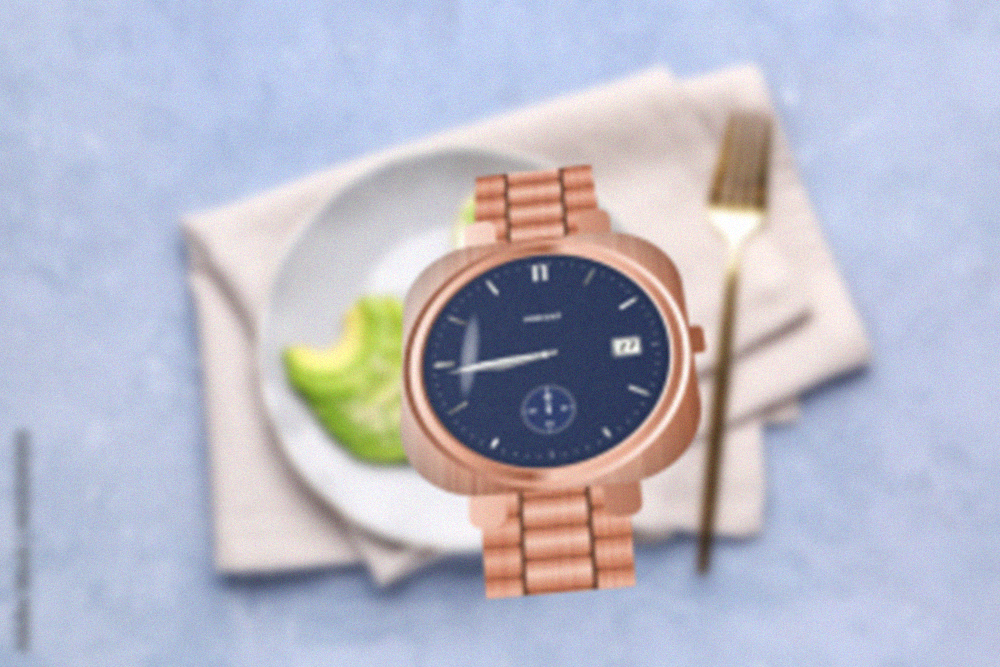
8,44
